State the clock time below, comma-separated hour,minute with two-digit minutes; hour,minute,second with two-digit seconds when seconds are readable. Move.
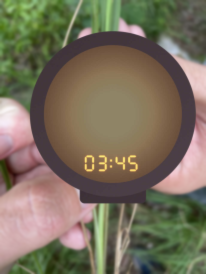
3,45
